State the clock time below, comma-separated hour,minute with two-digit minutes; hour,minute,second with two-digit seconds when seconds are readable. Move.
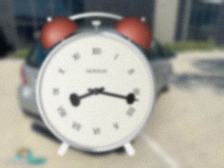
8,17
